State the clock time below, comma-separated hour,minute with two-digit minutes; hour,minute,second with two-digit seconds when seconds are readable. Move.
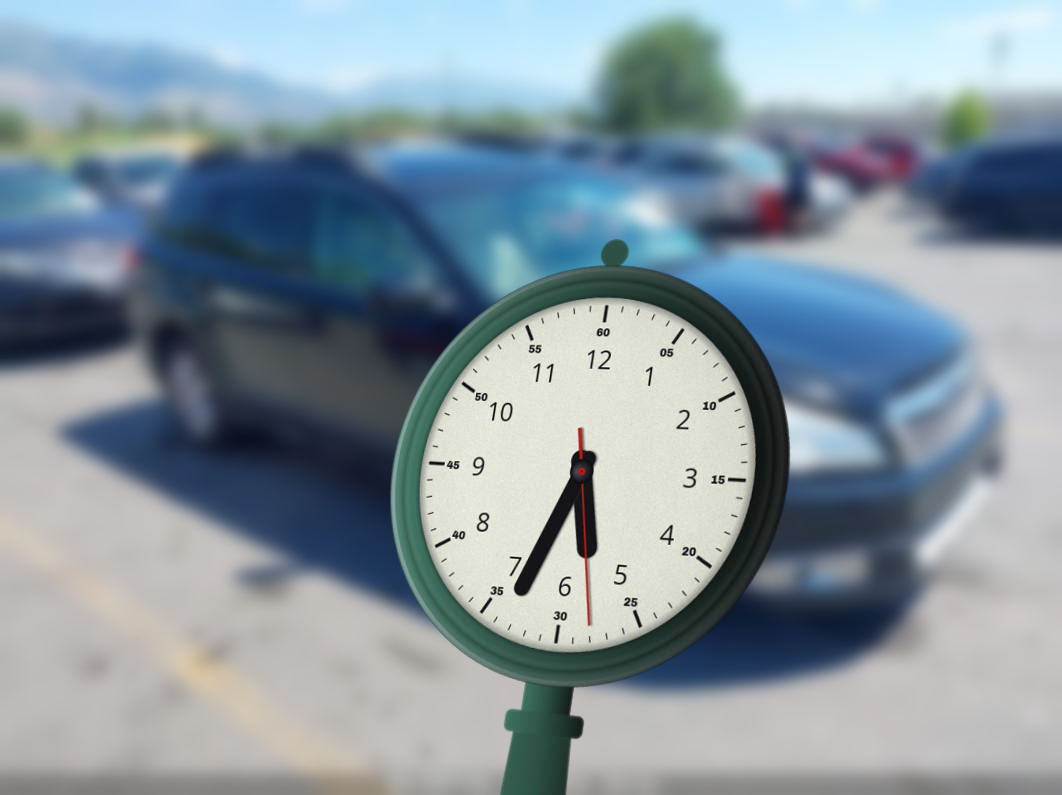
5,33,28
